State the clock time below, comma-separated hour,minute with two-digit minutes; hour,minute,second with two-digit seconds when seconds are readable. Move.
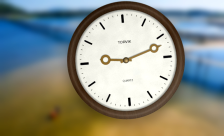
9,12
